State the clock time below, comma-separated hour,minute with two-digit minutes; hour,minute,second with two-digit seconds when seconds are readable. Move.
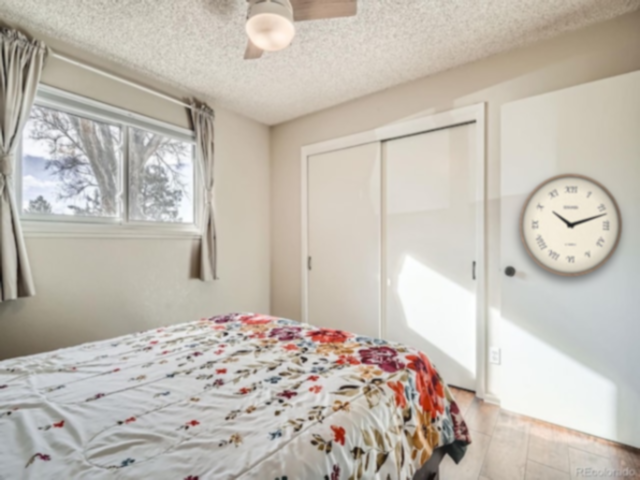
10,12
